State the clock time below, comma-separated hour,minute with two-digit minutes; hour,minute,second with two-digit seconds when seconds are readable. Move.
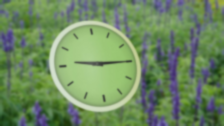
9,15
